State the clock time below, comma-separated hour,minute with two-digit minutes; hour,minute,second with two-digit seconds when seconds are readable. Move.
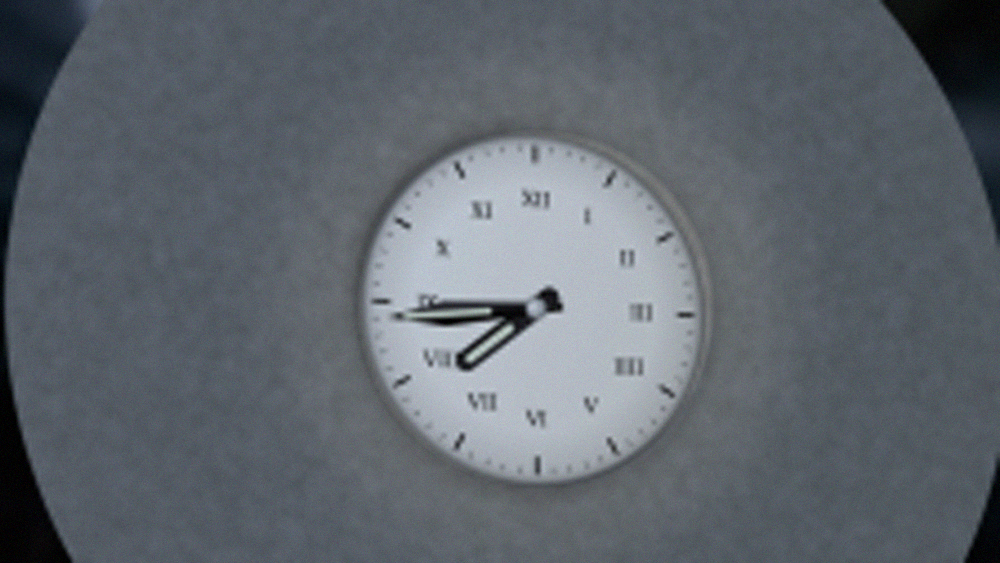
7,44
